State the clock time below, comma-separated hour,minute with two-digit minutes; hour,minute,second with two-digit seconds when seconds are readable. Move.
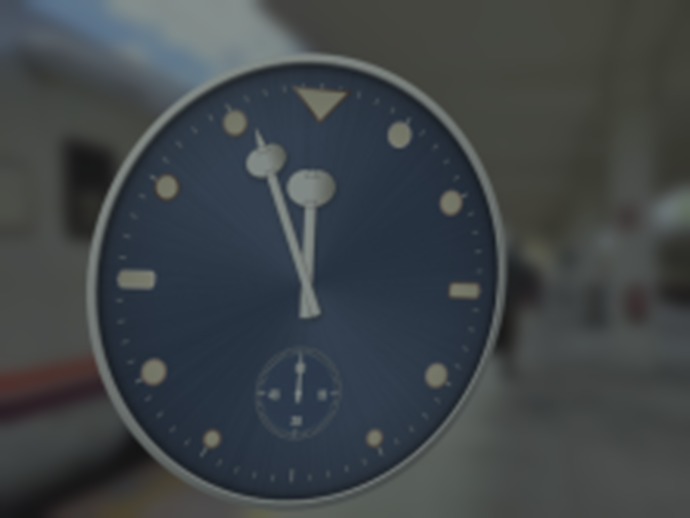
11,56
